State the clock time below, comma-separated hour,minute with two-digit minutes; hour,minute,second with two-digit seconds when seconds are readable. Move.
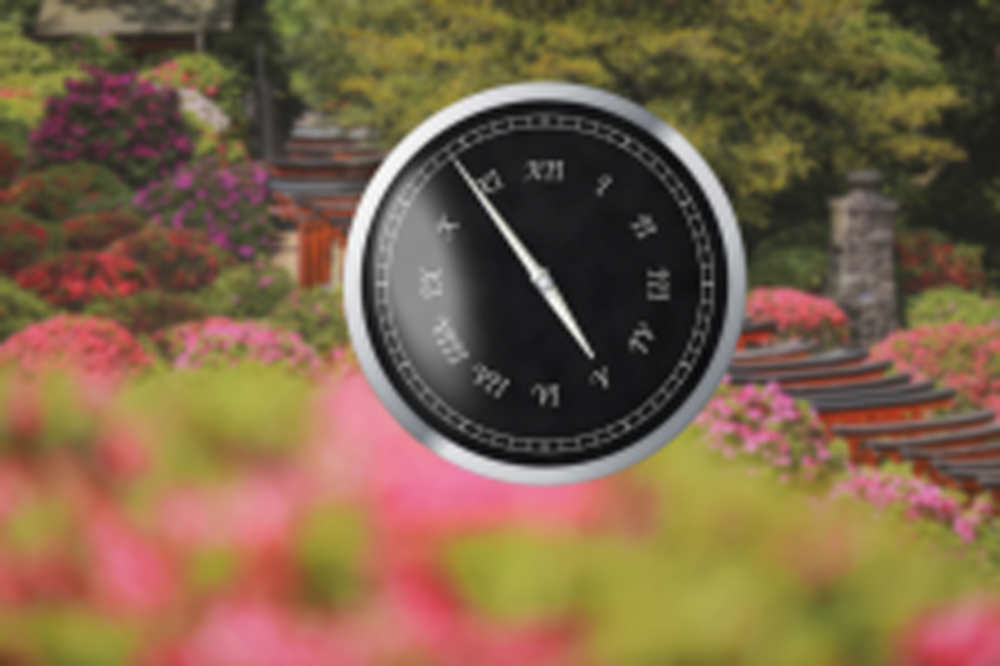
4,54
